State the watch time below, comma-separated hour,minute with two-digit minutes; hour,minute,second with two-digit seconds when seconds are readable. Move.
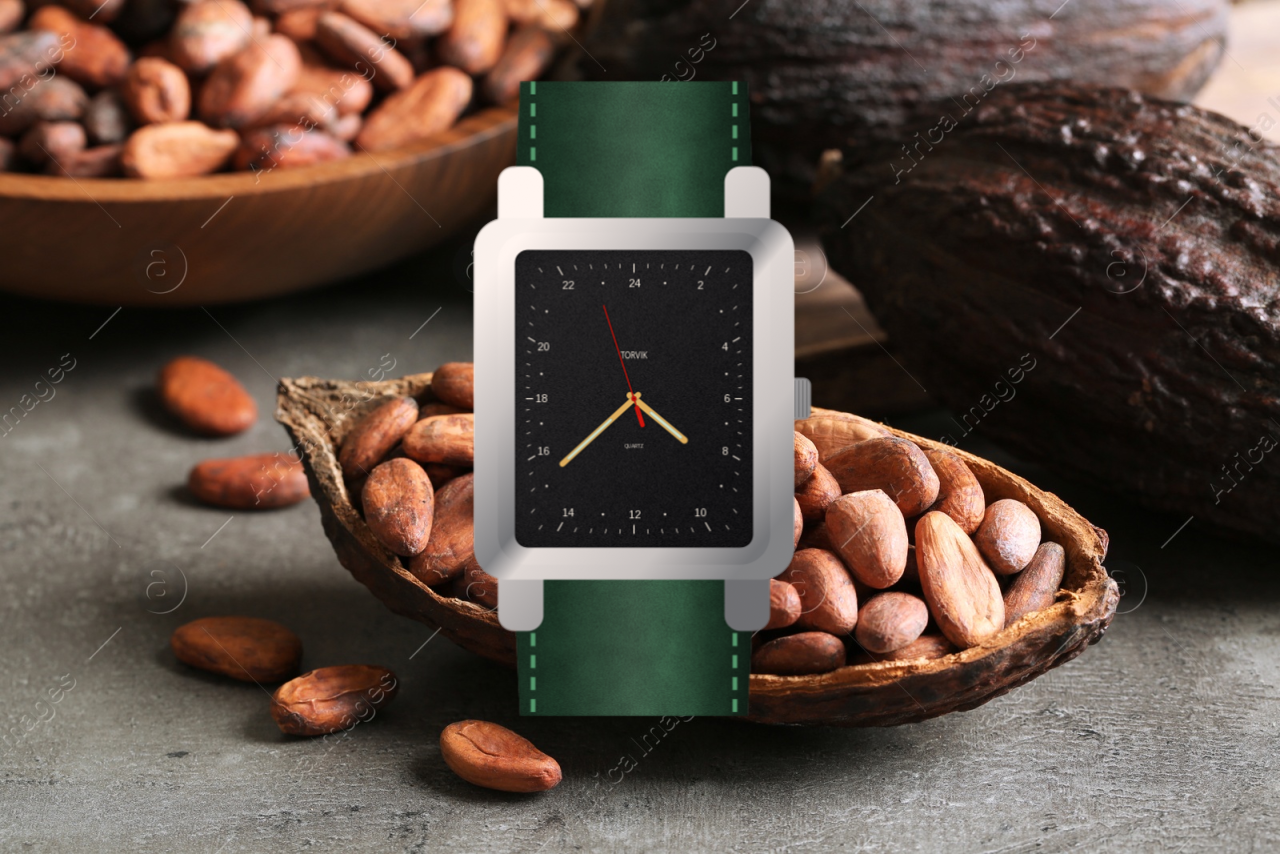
8,37,57
